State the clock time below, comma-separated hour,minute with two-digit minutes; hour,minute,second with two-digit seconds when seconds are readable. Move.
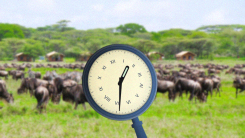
1,34
